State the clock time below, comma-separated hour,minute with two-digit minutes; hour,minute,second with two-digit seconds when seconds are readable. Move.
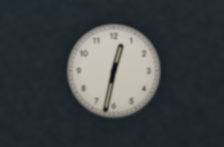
12,32
